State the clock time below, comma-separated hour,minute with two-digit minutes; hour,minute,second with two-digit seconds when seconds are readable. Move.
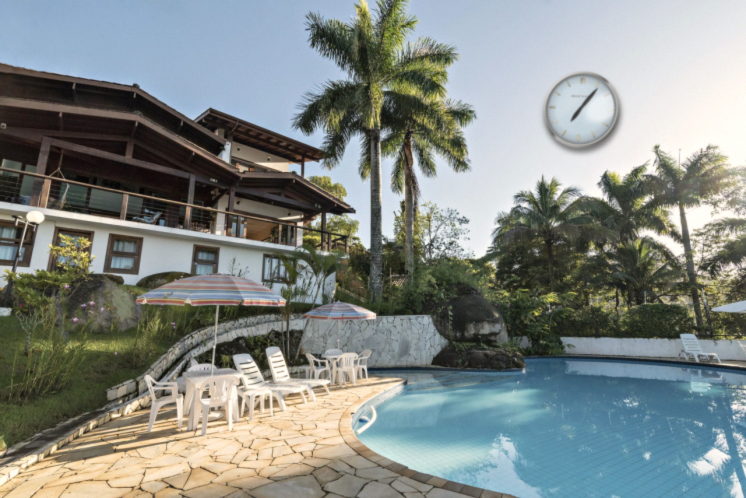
7,06
